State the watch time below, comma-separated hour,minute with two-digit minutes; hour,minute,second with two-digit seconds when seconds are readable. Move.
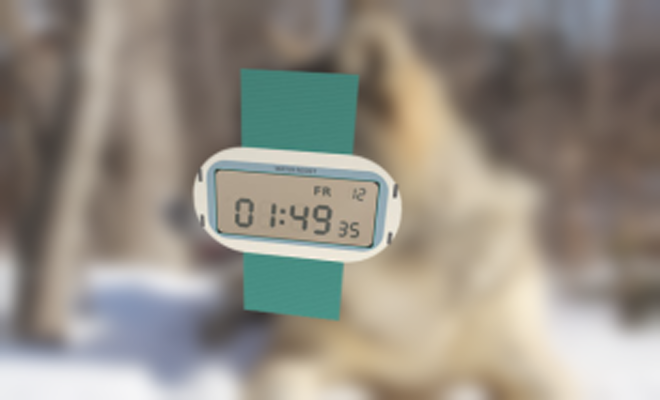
1,49,35
